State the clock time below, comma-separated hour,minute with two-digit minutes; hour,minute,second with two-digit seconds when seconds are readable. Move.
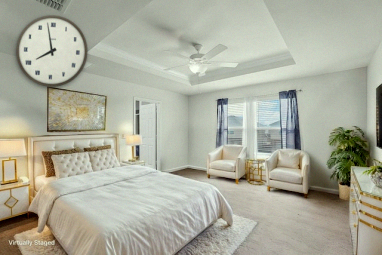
7,58
